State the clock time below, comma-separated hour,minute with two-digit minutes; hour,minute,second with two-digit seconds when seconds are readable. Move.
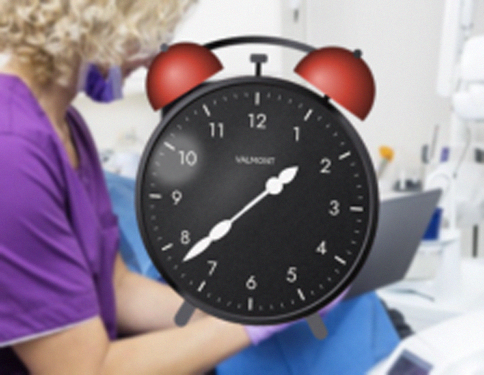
1,38
